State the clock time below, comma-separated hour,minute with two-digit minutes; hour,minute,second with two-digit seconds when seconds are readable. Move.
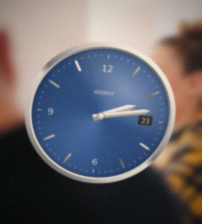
2,13
